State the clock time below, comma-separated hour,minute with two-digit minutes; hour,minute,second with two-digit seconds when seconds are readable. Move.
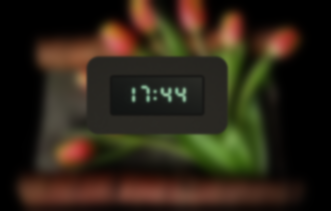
17,44
